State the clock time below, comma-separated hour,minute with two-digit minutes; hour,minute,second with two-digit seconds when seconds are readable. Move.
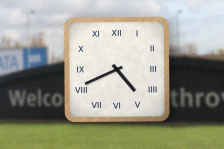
4,41
